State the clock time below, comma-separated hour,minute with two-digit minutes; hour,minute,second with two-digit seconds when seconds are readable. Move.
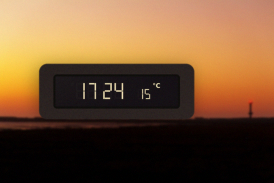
17,24
